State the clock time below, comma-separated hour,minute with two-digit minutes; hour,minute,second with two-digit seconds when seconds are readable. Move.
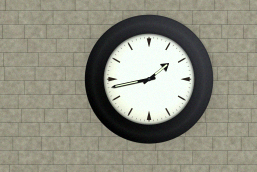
1,43
